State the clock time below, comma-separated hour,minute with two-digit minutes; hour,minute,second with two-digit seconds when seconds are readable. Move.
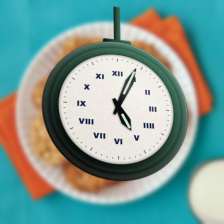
5,04
